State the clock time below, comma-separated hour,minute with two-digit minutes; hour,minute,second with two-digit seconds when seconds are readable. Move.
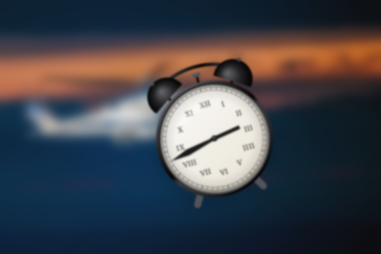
2,43
